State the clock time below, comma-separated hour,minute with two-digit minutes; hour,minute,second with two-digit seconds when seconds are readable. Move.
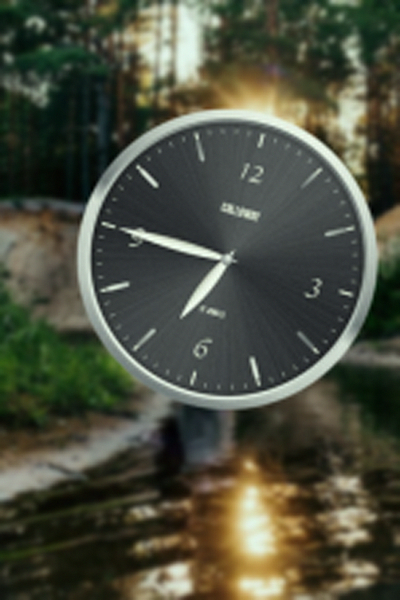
6,45
